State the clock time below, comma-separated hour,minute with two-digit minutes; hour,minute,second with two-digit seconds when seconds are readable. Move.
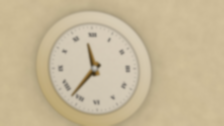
11,37
